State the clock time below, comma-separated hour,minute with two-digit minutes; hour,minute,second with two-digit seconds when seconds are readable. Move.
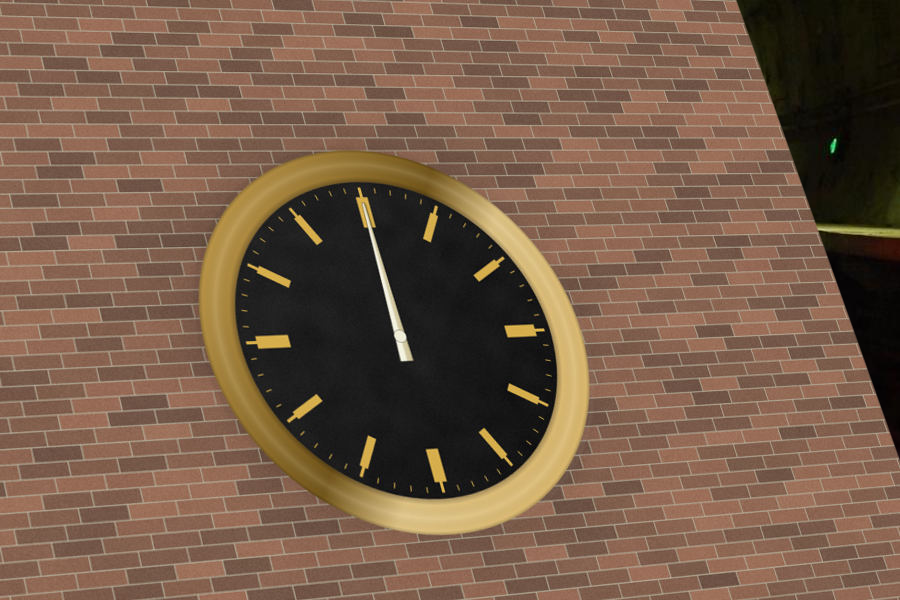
12,00
